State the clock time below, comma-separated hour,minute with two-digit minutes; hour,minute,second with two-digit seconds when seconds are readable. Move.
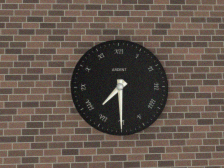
7,30
